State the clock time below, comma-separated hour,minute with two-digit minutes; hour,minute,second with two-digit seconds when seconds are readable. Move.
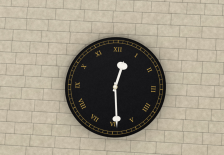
12,29
